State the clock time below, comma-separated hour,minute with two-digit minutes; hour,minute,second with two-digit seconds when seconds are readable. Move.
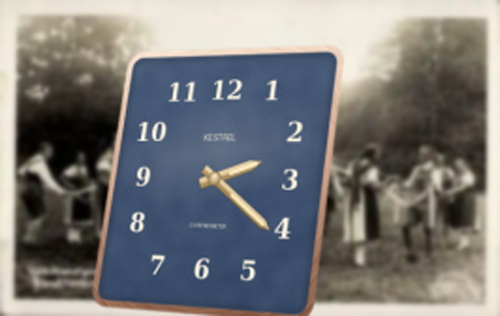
2,21
